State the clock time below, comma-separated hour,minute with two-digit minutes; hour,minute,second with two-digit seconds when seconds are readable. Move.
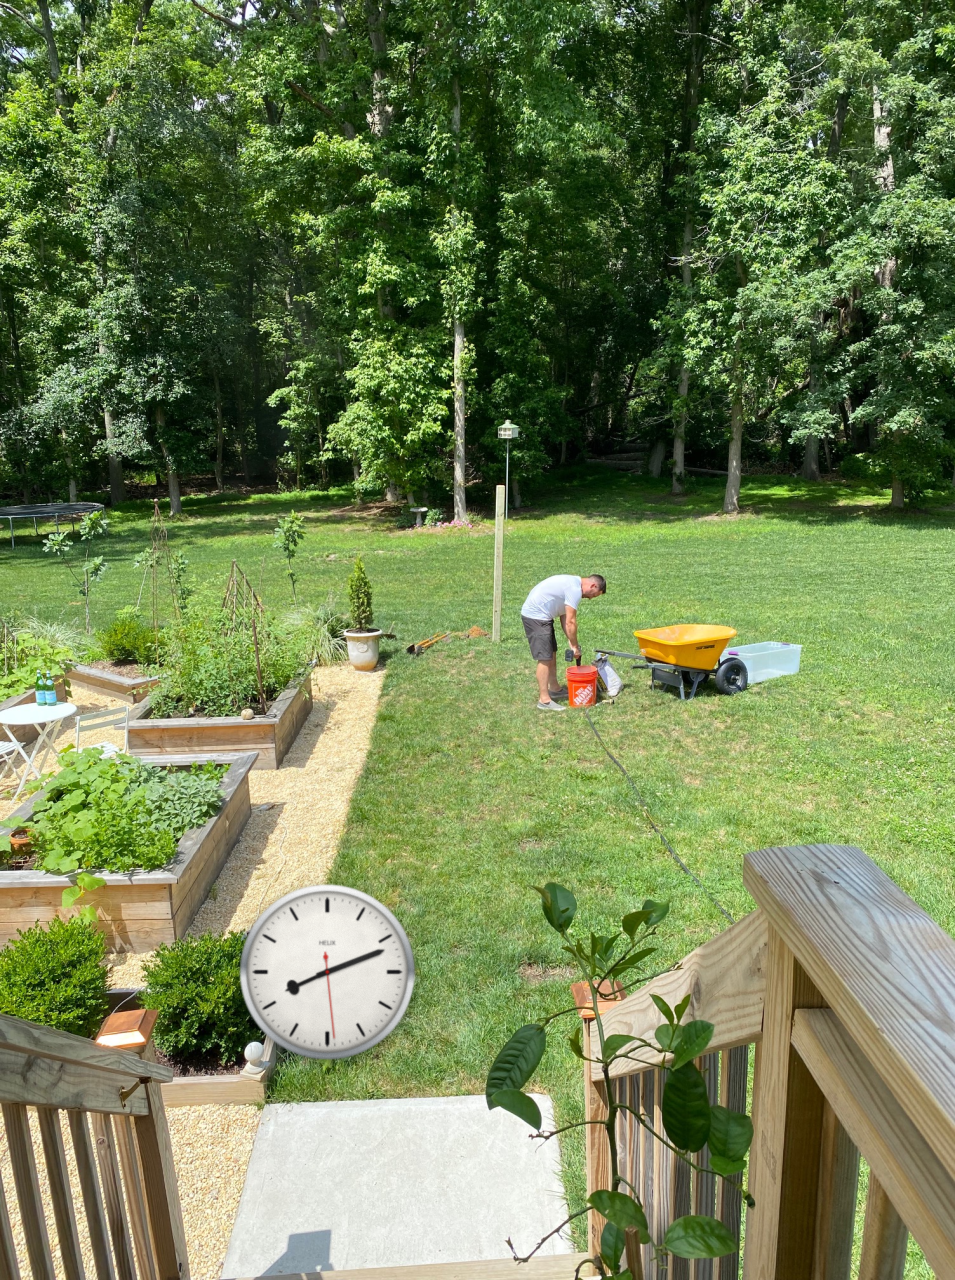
8,11,29
